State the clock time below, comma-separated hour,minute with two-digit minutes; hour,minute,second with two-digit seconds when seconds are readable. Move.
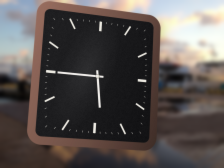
5,45
